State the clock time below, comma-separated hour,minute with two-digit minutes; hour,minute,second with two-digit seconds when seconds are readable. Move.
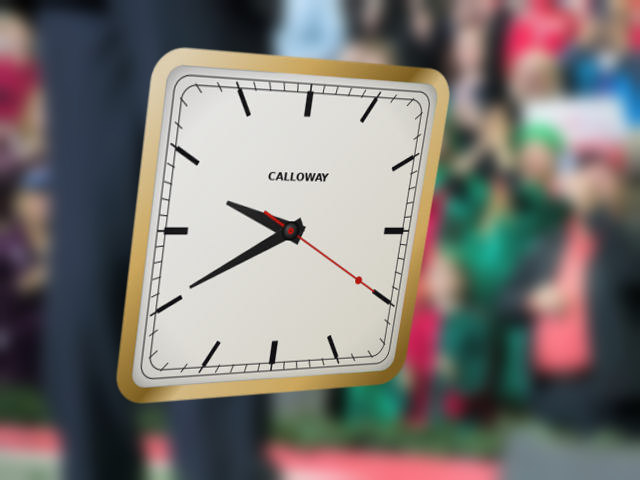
9,40,20
